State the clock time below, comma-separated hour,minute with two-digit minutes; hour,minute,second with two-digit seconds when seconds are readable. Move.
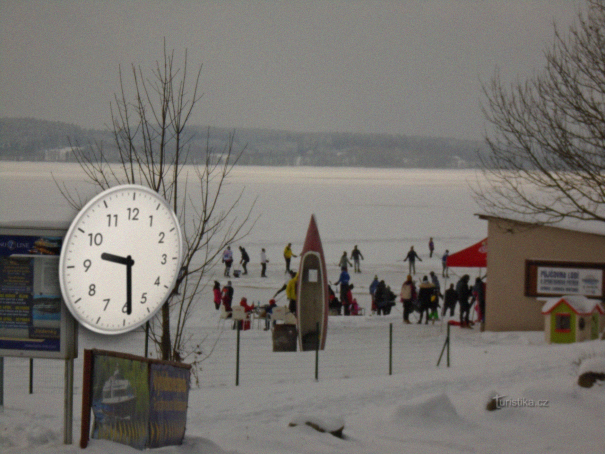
9,29
